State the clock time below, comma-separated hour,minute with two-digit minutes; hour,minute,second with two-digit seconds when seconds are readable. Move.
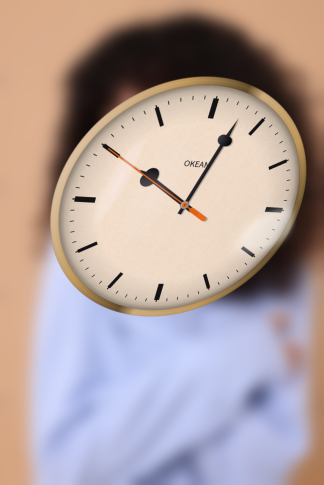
10,02,50
